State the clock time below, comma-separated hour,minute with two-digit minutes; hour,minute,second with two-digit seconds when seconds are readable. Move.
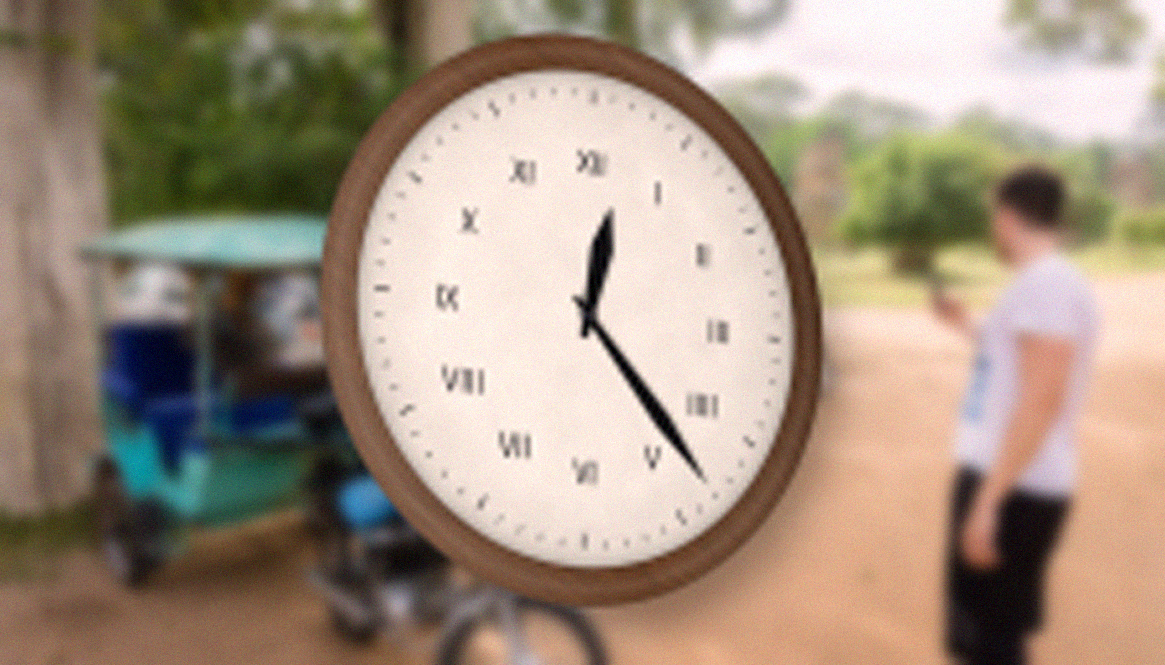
12,23
